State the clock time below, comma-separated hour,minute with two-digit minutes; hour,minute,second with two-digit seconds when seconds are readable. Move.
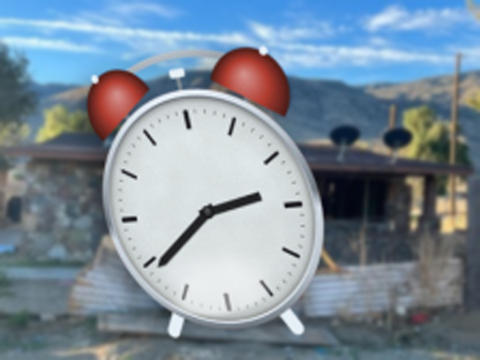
2,39
